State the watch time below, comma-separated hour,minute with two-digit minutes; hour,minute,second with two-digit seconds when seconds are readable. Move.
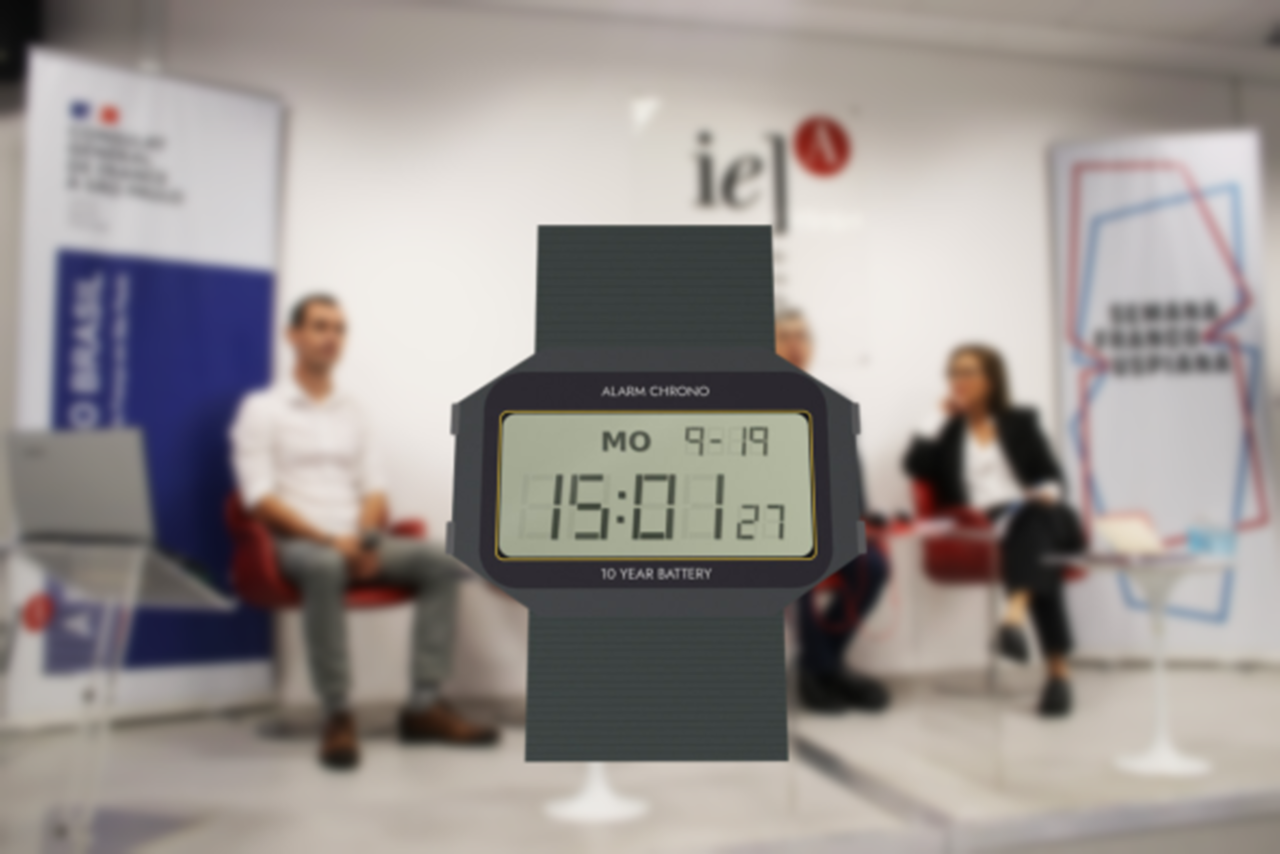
15,01,27
